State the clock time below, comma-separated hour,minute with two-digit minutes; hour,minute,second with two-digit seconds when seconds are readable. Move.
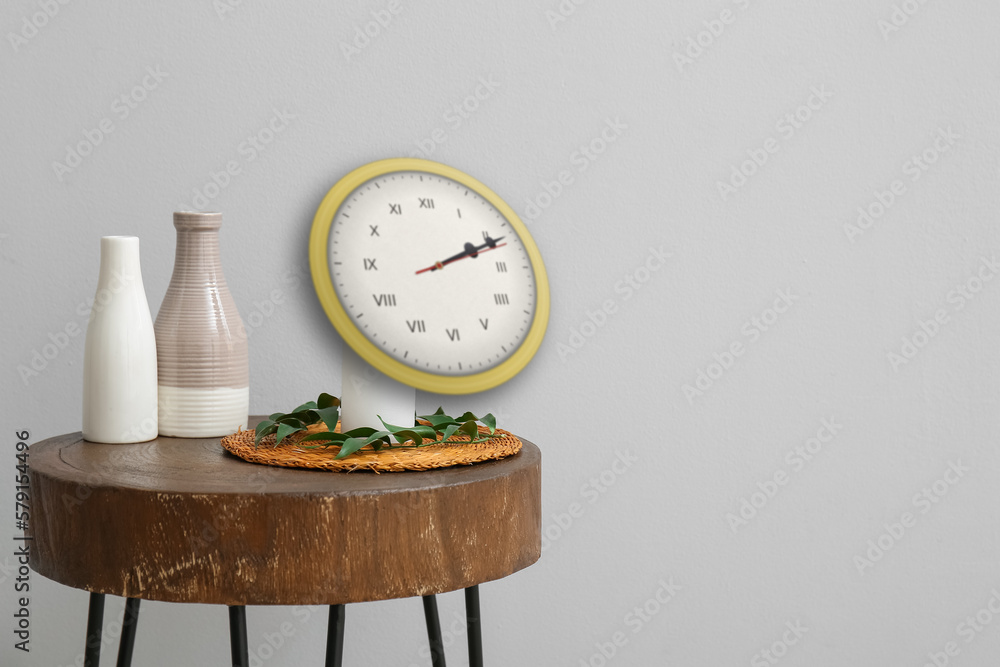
2,11,12
